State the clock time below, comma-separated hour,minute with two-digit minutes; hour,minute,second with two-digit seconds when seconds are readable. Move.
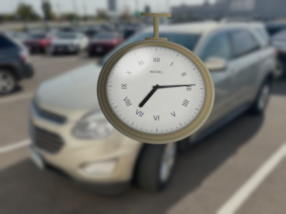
7,14
